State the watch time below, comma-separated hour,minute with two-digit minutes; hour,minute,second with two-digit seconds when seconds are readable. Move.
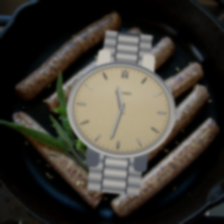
11,32
